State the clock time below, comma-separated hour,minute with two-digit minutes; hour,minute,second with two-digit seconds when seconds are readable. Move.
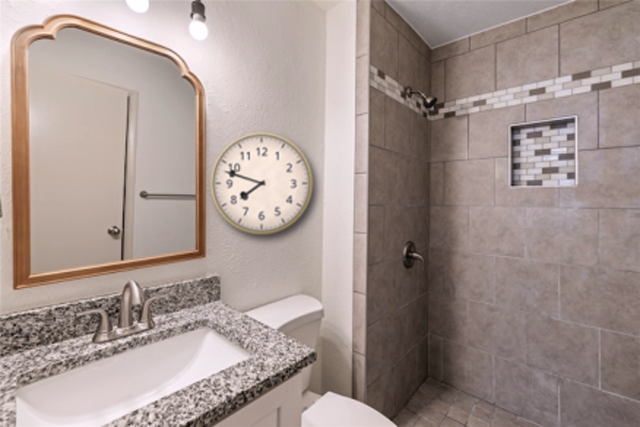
7,48
